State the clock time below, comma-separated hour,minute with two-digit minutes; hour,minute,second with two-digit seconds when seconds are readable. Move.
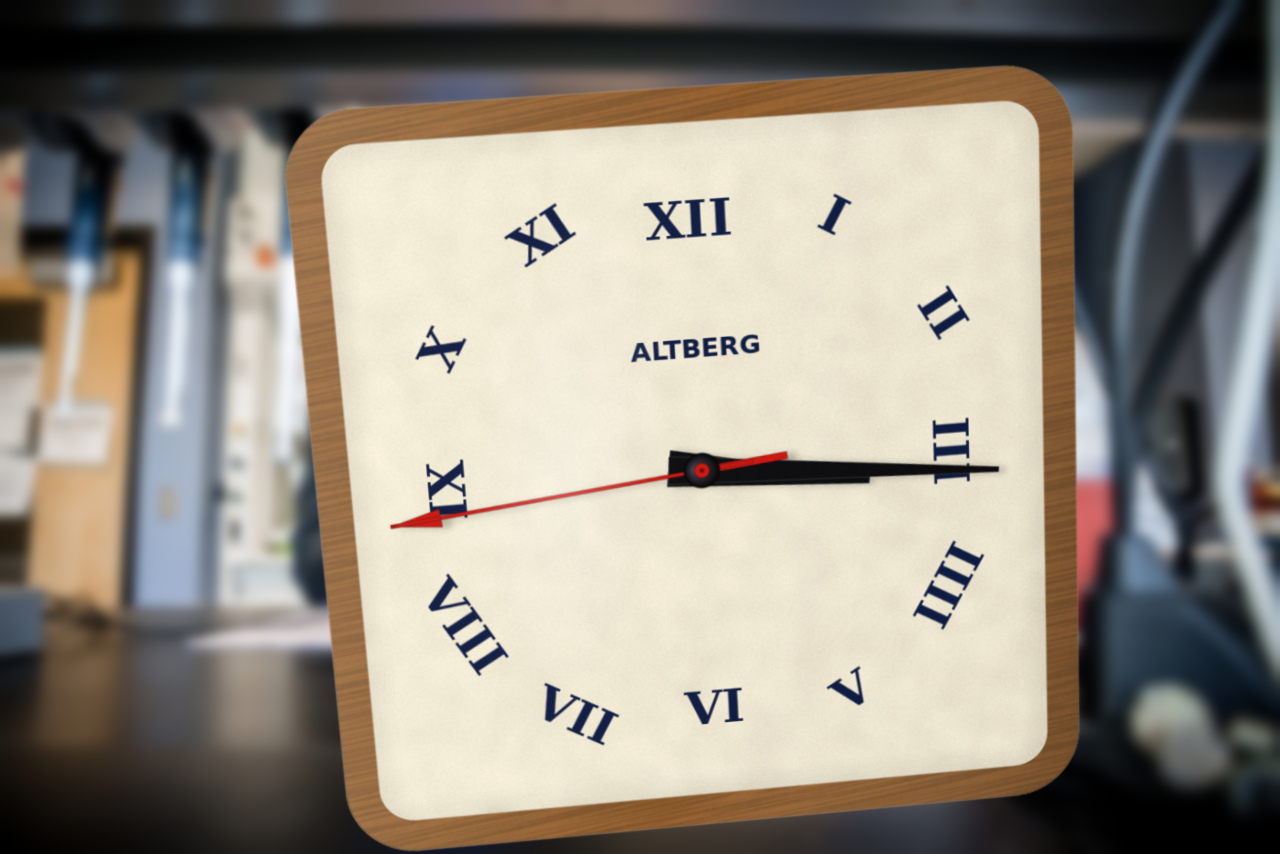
3,15,44
